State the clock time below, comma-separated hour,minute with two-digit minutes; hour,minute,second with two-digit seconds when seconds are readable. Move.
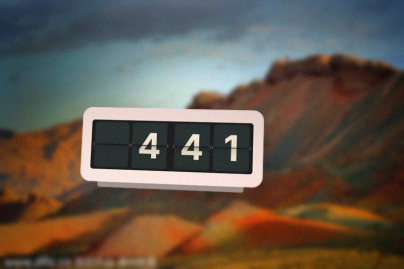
4,41
